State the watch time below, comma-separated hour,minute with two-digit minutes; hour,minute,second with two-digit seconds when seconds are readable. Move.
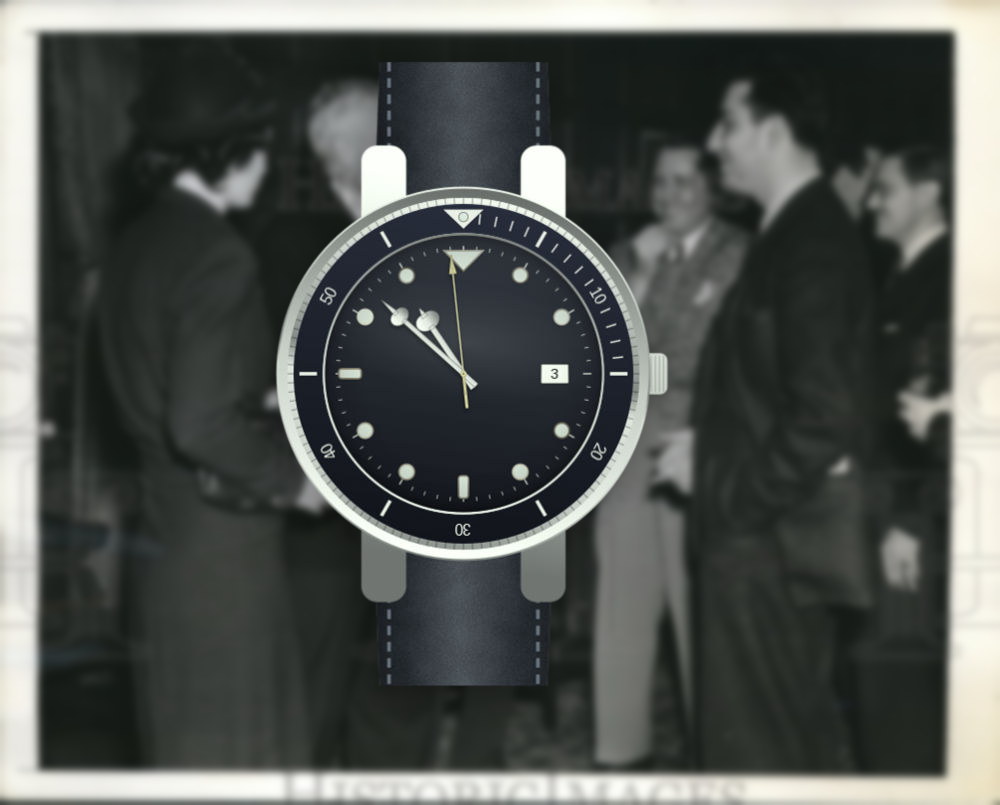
10,51,59
